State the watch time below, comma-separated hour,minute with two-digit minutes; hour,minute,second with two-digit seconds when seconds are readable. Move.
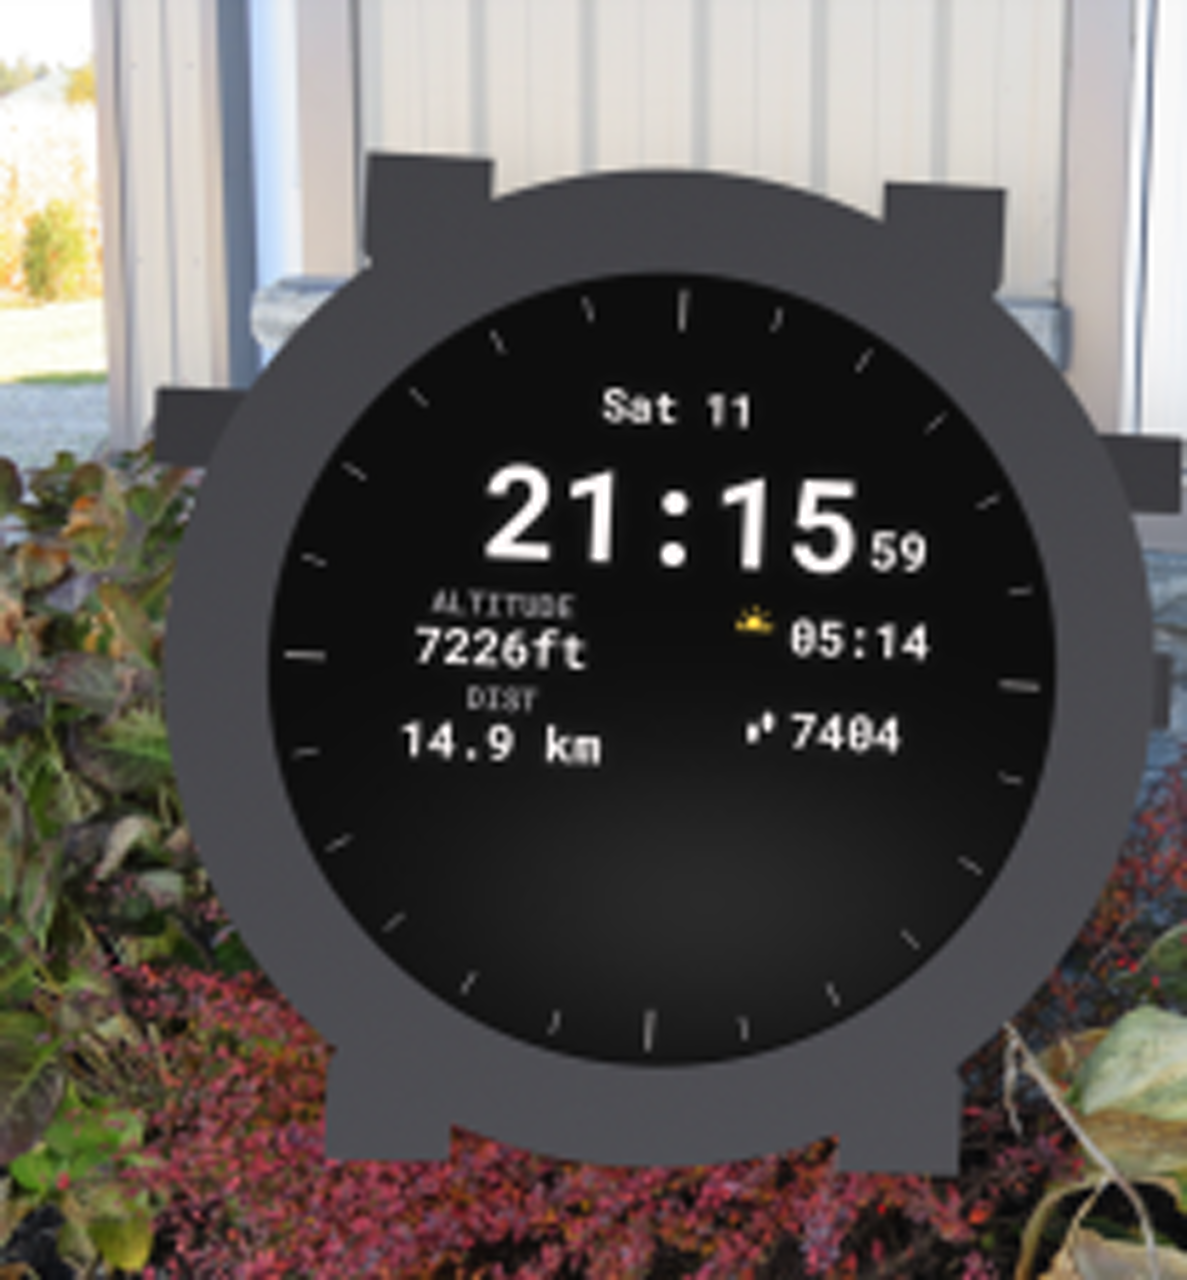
21,15,59
